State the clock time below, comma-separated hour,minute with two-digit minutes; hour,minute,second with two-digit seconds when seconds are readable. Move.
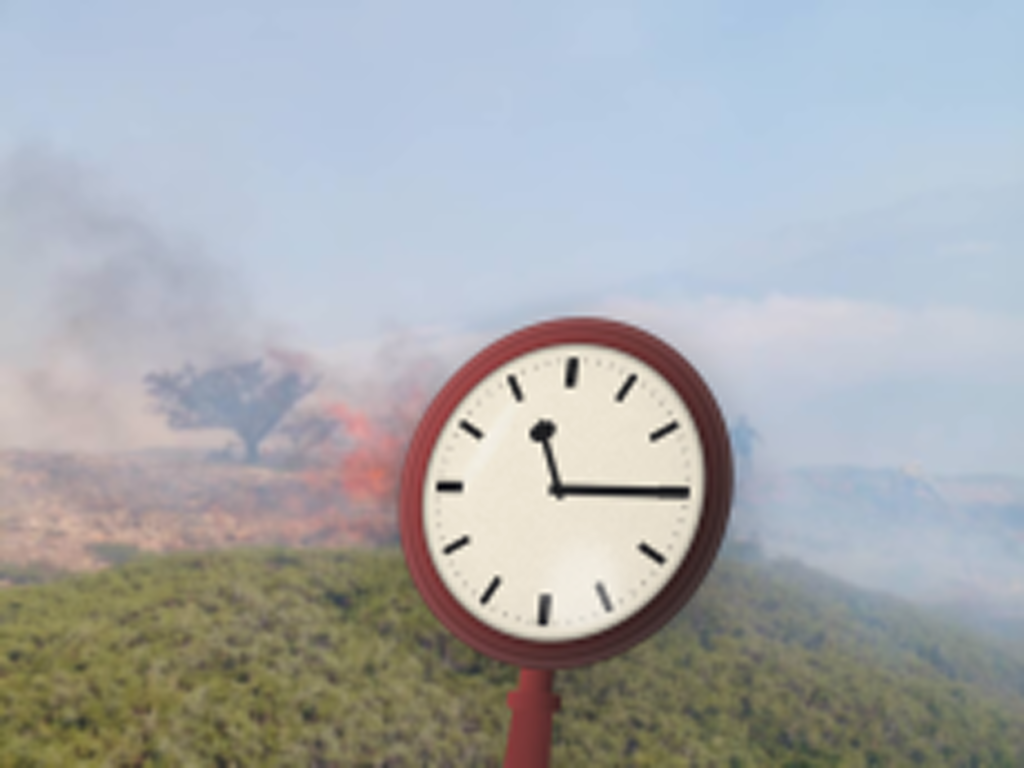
11,15
